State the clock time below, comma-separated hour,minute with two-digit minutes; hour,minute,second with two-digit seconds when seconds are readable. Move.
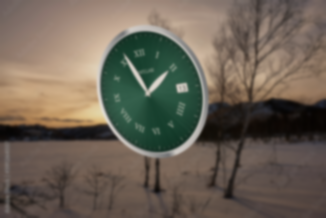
1,56
